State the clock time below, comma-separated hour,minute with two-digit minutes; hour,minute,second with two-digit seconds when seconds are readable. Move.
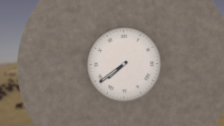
7,39
